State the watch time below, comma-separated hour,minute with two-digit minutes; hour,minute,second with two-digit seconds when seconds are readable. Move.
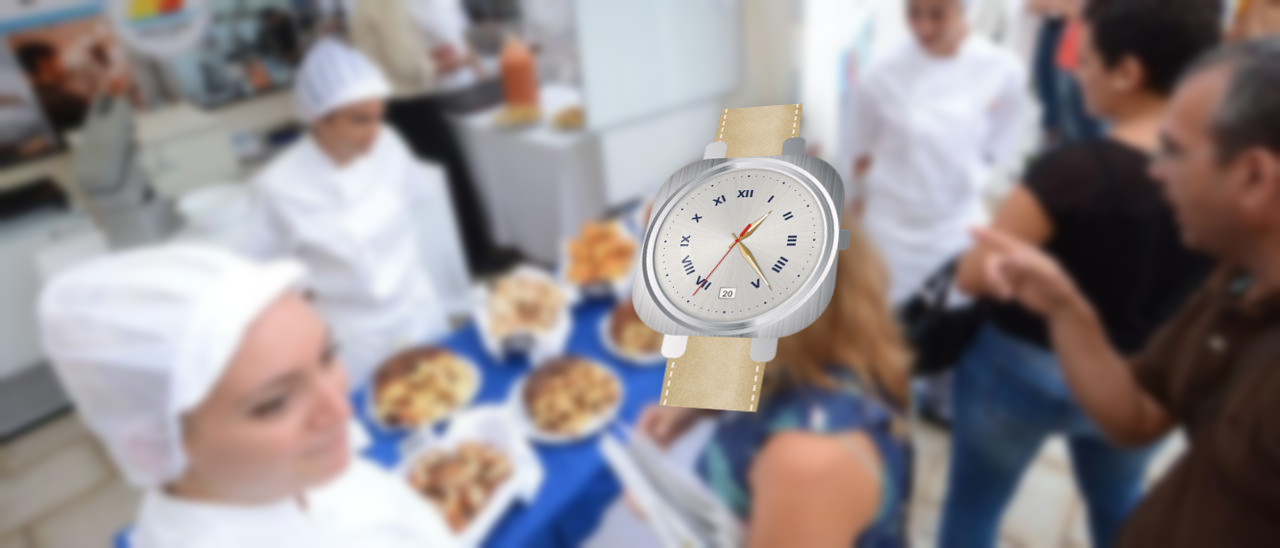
1,23,35
